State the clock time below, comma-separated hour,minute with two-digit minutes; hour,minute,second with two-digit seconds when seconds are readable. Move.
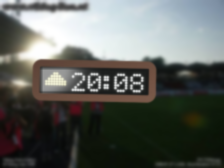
20,08
